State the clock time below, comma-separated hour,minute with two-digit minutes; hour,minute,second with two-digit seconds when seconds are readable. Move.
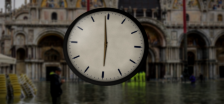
5,59
